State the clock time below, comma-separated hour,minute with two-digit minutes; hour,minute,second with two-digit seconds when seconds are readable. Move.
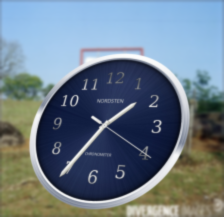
1,35,20
